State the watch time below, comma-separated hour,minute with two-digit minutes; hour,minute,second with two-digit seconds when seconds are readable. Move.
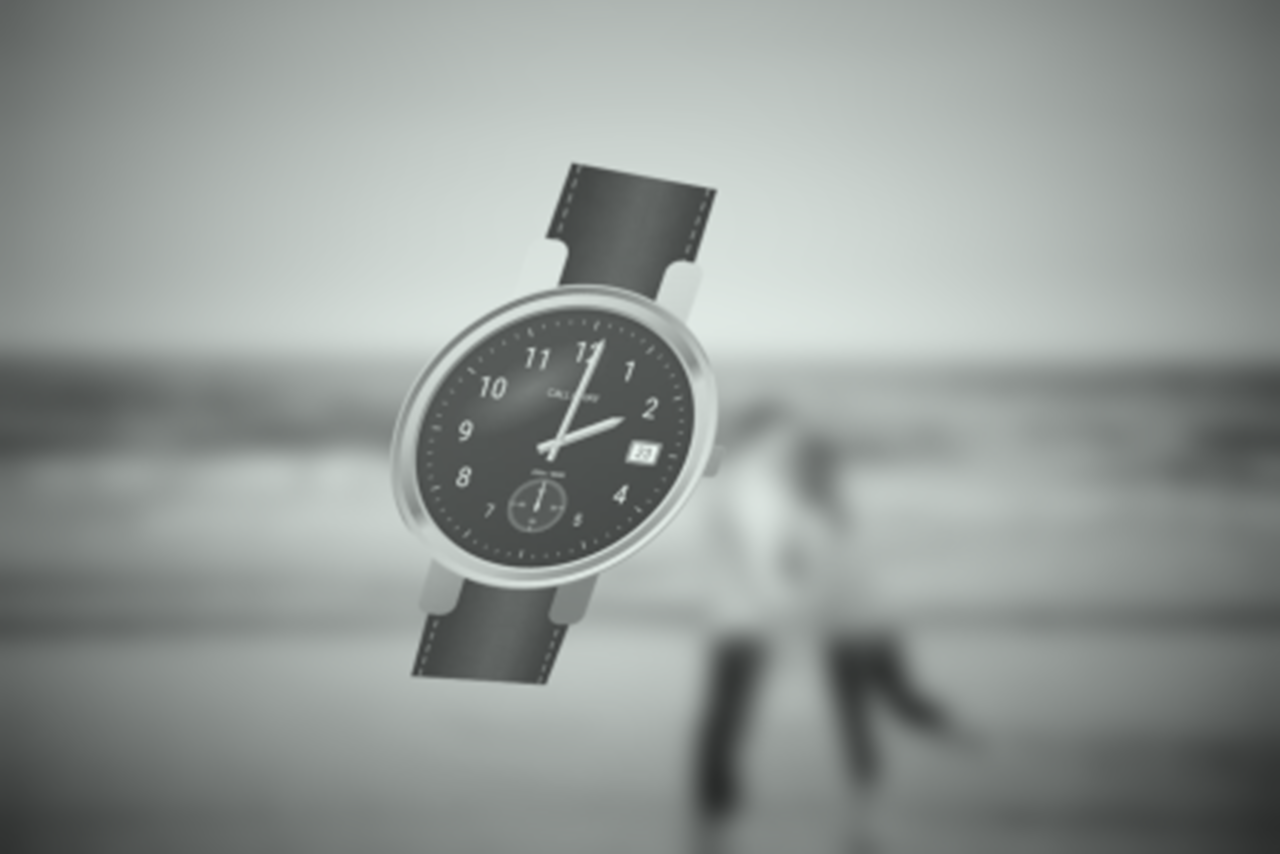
2,01
